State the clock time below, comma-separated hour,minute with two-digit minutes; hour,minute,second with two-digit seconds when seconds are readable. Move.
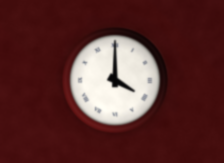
4,00
